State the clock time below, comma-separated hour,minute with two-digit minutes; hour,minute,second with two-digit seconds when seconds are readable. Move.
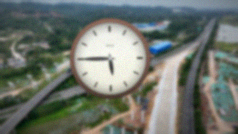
5,45
